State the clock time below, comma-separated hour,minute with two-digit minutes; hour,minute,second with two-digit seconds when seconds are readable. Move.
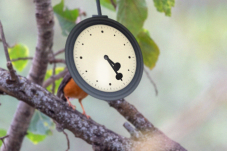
4,25
